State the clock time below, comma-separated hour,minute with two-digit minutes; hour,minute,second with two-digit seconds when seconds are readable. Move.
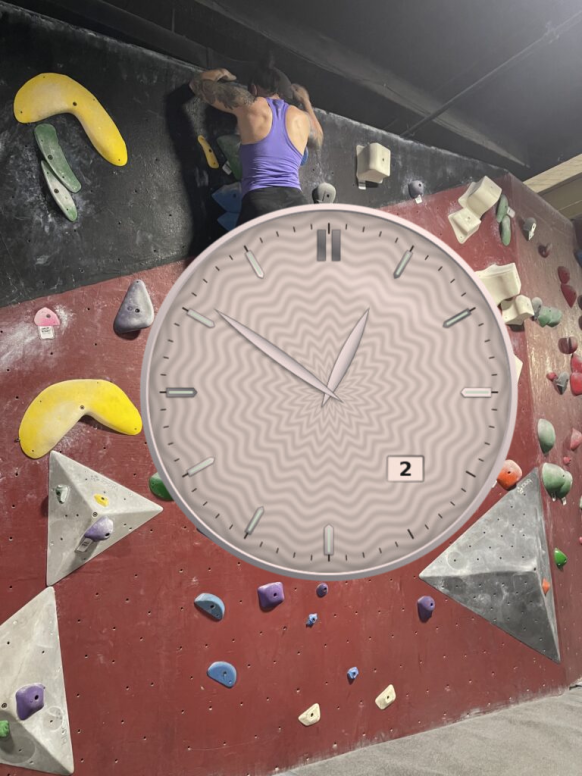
12,51
